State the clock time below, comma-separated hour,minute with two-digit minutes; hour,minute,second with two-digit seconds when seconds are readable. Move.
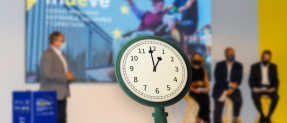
12,59
